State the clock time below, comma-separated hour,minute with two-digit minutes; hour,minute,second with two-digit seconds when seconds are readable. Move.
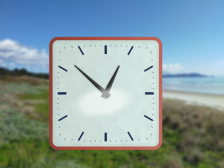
12,52
